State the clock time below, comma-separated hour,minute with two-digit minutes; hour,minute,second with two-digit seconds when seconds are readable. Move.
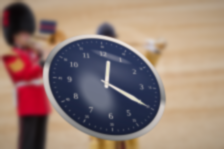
12,20
